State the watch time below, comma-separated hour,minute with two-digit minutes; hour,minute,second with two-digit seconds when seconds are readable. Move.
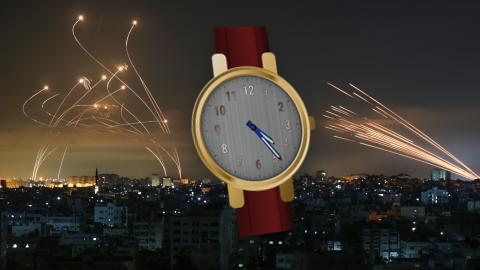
4,24
